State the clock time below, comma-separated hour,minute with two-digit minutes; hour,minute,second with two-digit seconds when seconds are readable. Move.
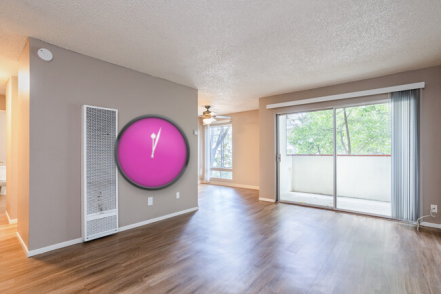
12,03
